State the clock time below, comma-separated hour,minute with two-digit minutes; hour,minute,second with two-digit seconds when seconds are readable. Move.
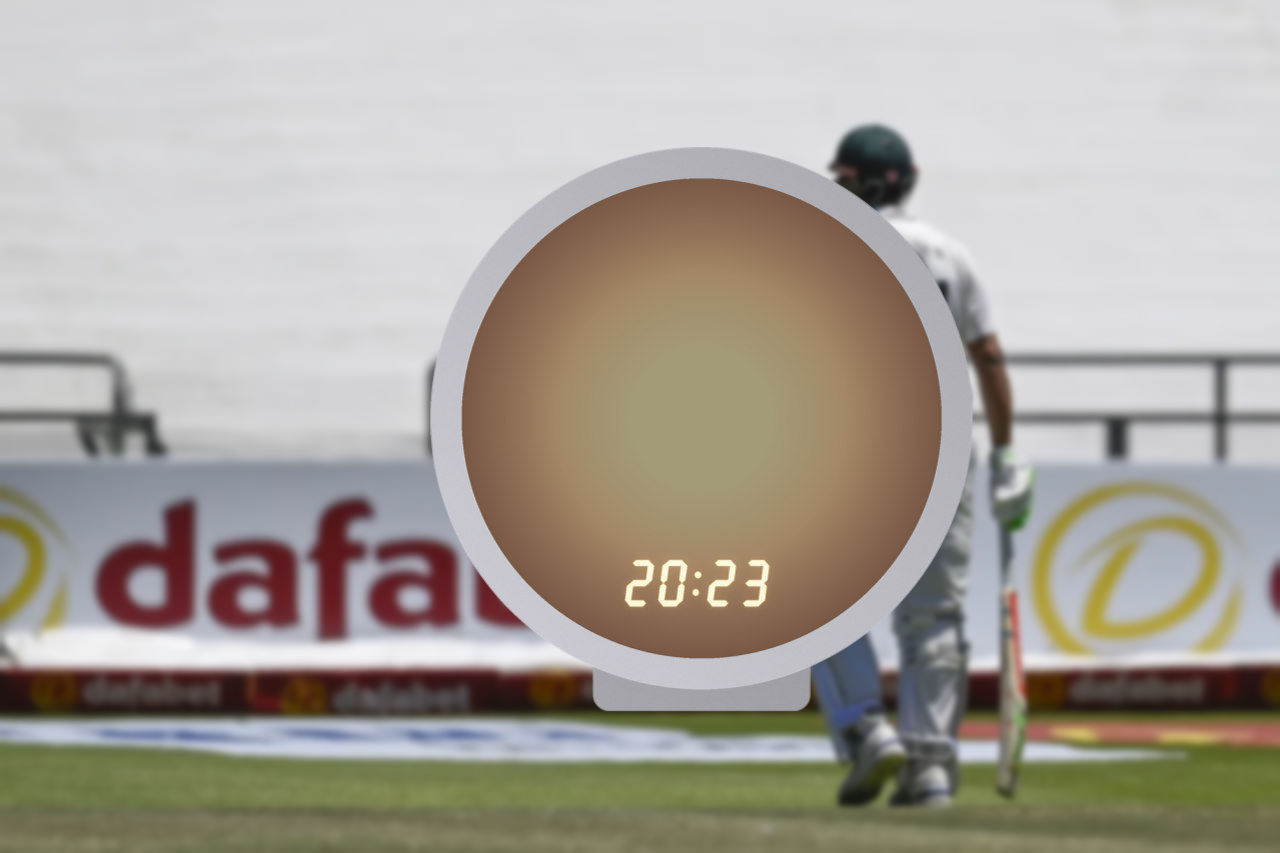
20,23
